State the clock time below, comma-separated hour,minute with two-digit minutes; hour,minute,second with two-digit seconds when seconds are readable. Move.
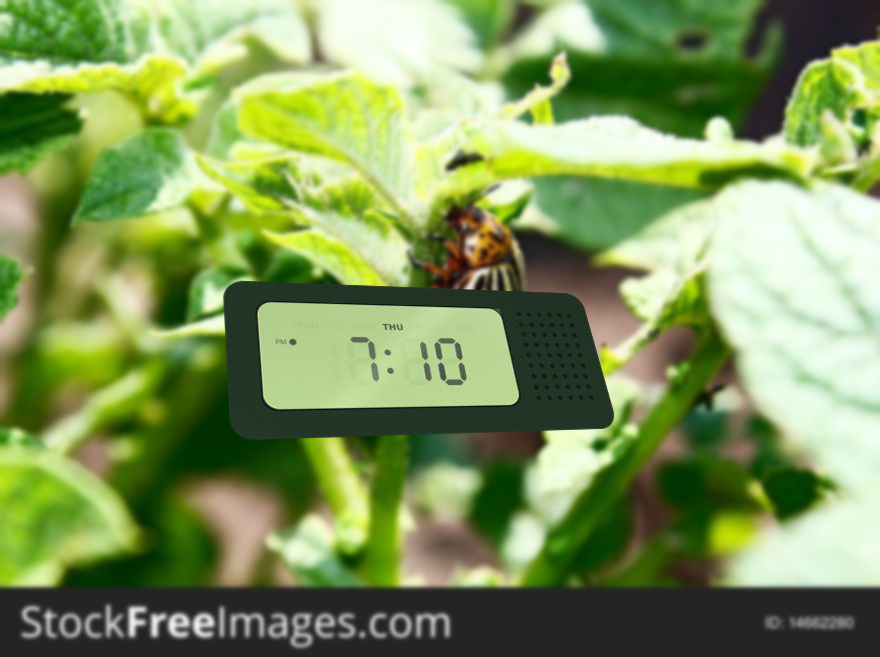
7,10
